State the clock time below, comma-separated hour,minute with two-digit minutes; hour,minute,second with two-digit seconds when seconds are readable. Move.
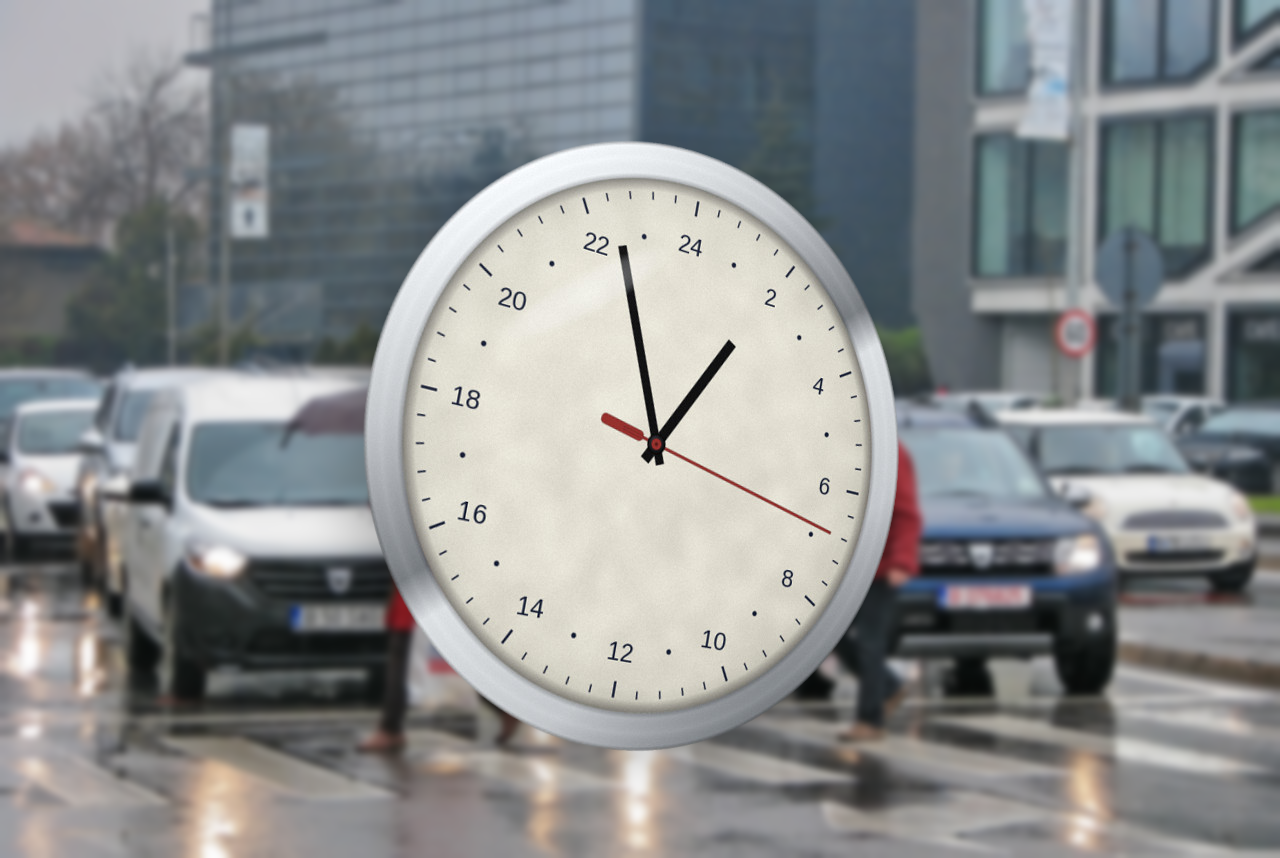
1,56,17
